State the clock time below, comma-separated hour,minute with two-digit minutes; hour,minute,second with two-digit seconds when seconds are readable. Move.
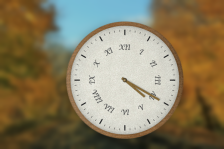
4,20
